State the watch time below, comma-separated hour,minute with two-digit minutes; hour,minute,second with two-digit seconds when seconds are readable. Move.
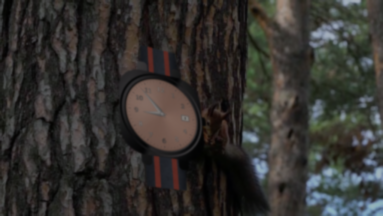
8,53
